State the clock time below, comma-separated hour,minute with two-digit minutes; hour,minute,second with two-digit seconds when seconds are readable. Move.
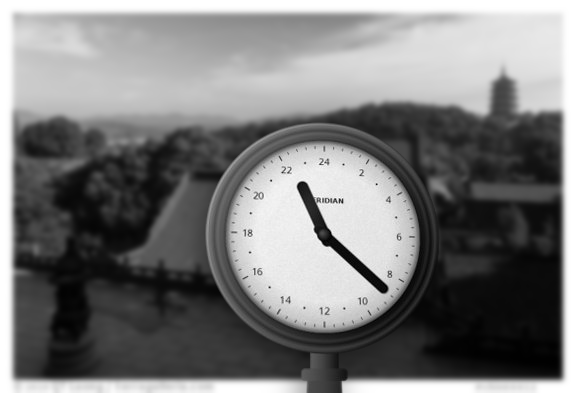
22,22
